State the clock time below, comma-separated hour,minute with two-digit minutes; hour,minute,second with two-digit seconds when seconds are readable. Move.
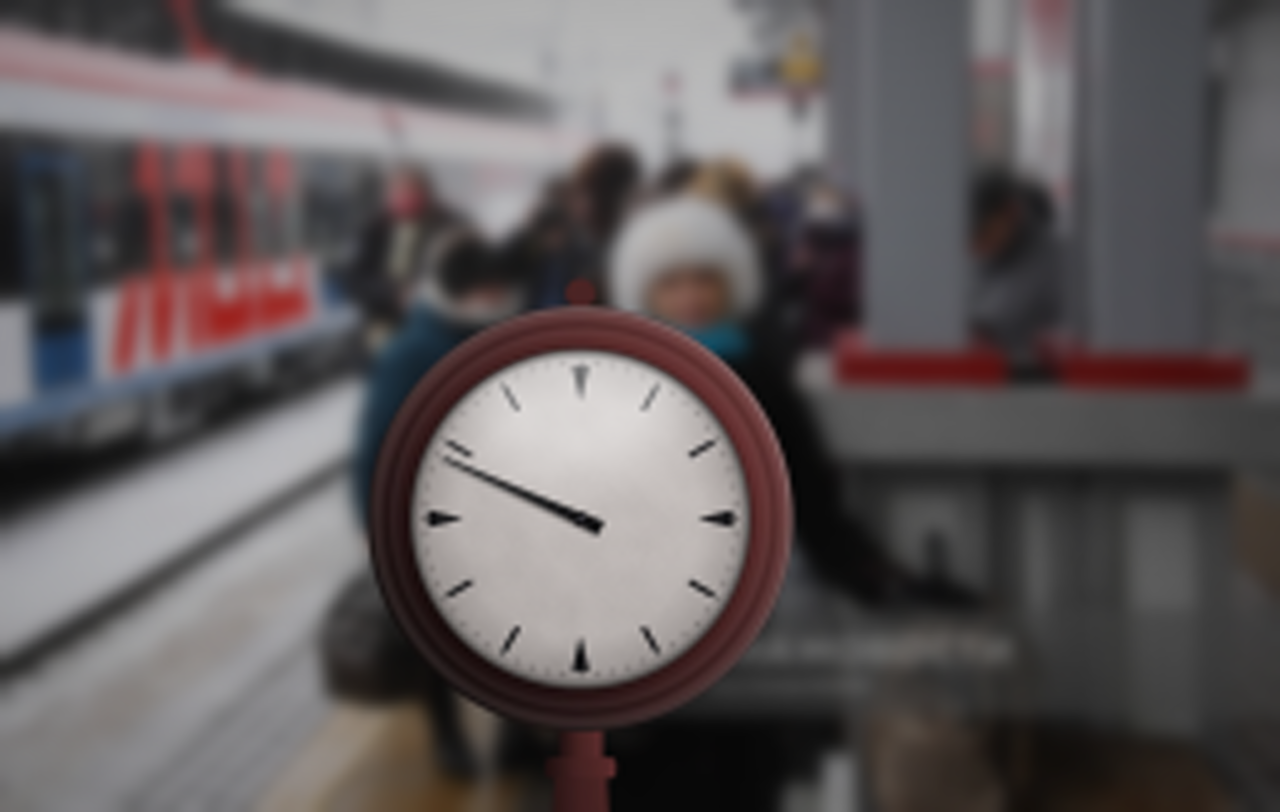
9,49
